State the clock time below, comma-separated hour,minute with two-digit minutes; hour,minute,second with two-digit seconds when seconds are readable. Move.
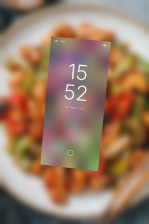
15,52
